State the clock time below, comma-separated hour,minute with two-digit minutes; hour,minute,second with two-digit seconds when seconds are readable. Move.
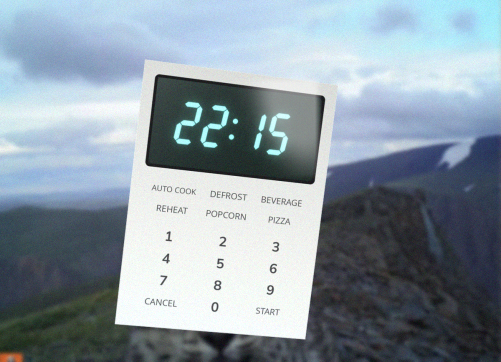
22,15
